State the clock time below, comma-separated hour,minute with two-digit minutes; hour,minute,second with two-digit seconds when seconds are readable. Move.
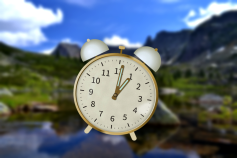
1,01
